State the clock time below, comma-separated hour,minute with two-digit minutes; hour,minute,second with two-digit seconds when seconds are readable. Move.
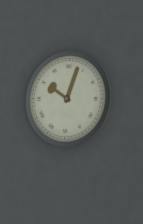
10,03
